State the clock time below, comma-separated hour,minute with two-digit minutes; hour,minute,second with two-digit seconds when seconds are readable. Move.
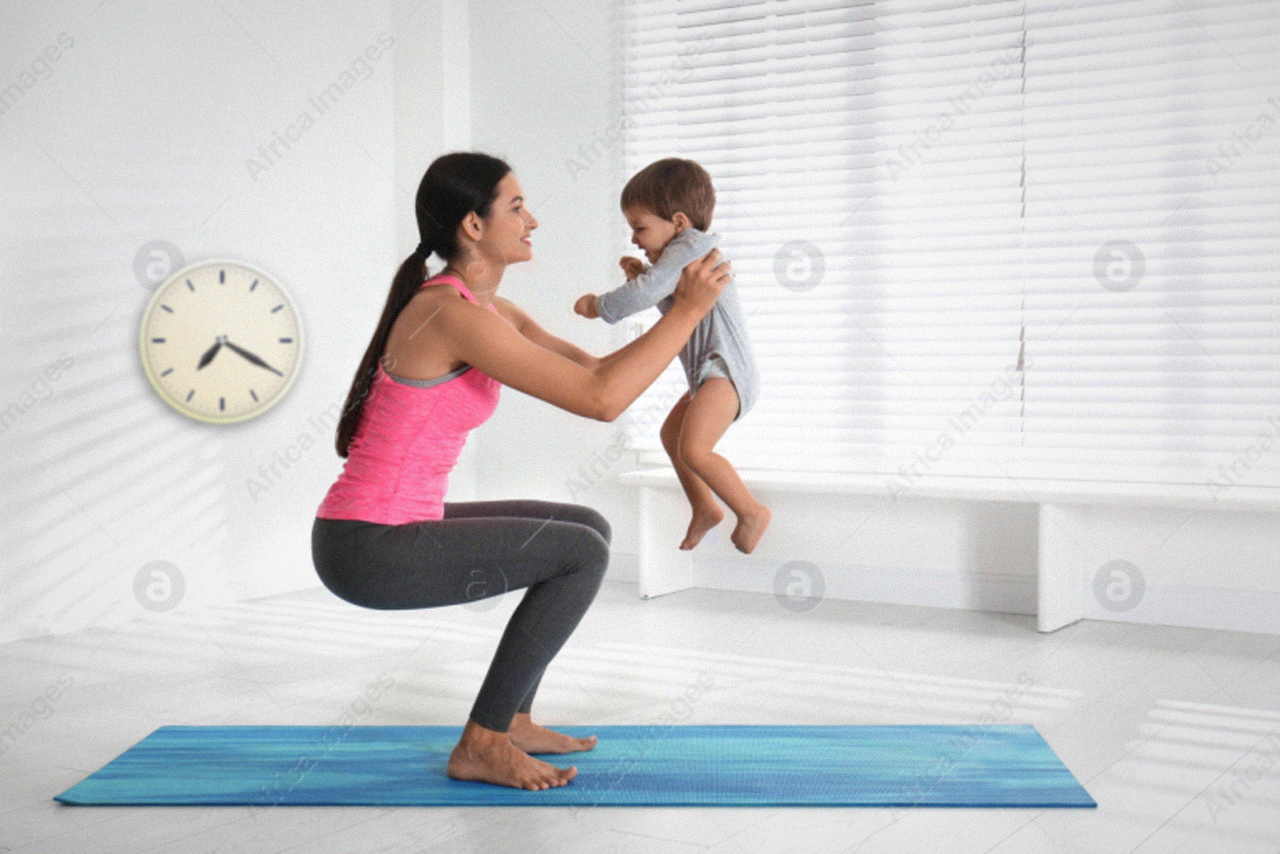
7,20
